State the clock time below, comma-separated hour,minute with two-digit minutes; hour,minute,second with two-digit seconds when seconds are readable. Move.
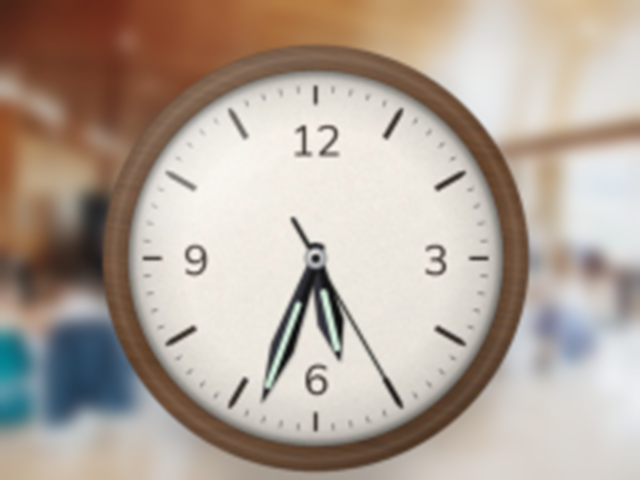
5,33,25
